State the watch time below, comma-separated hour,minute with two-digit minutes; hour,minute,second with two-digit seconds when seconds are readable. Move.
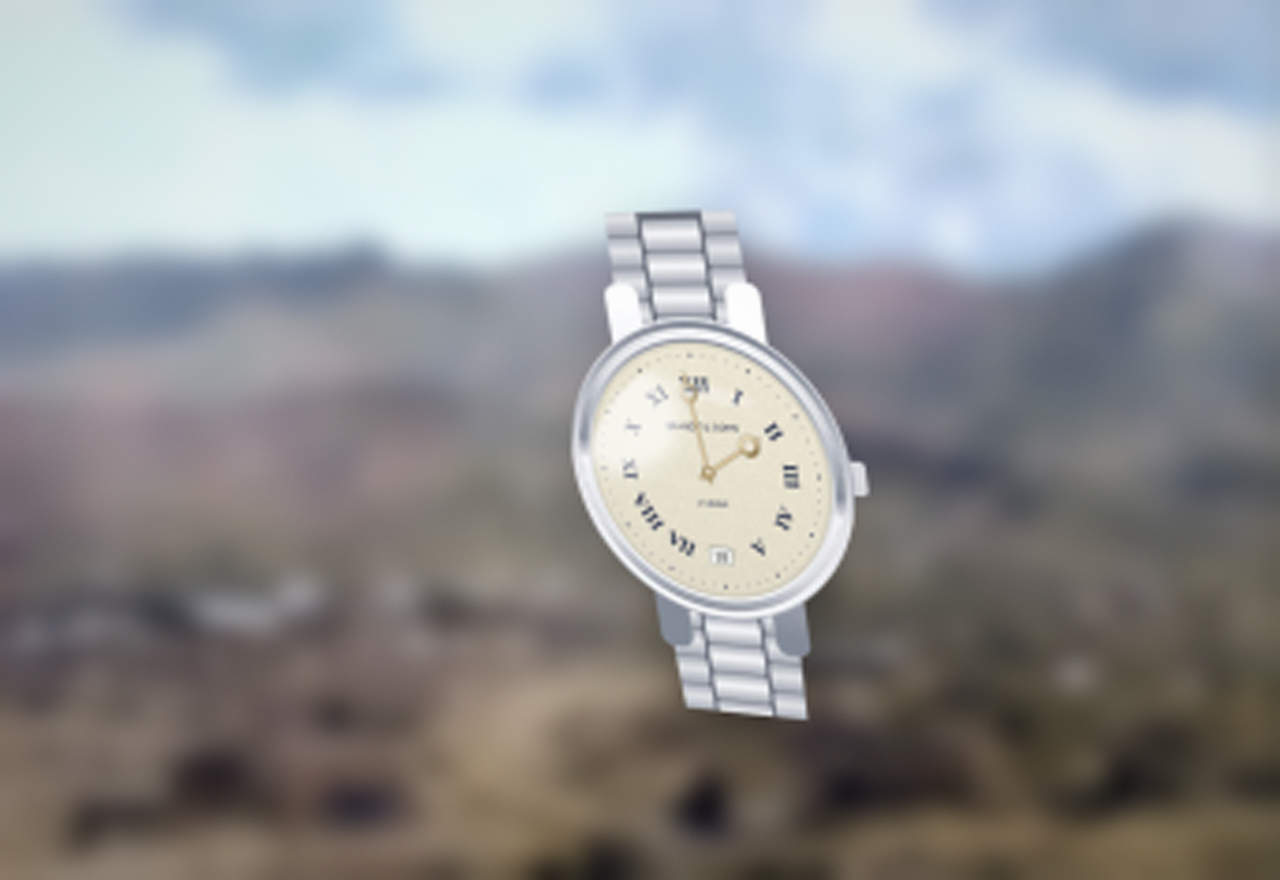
1,59
